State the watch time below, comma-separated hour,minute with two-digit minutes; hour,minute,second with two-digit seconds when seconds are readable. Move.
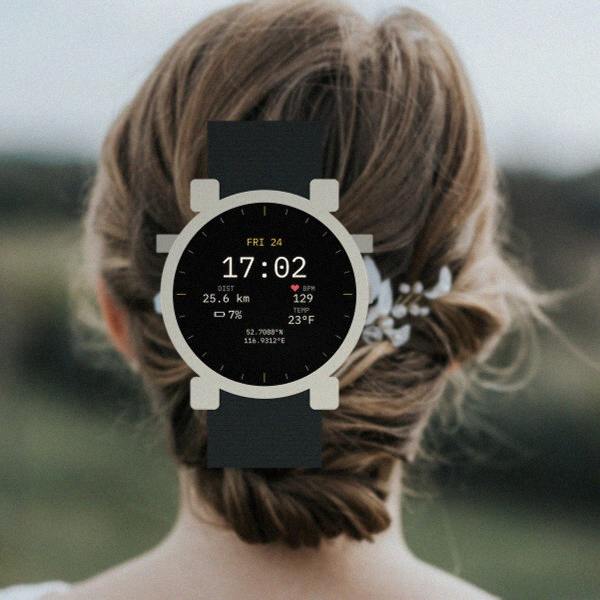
17,02
